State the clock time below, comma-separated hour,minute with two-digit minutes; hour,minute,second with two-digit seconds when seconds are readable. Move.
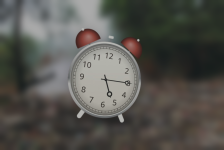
5,15
